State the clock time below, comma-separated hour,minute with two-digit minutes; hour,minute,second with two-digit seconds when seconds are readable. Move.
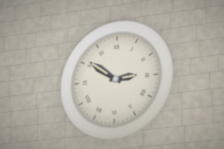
2,51
